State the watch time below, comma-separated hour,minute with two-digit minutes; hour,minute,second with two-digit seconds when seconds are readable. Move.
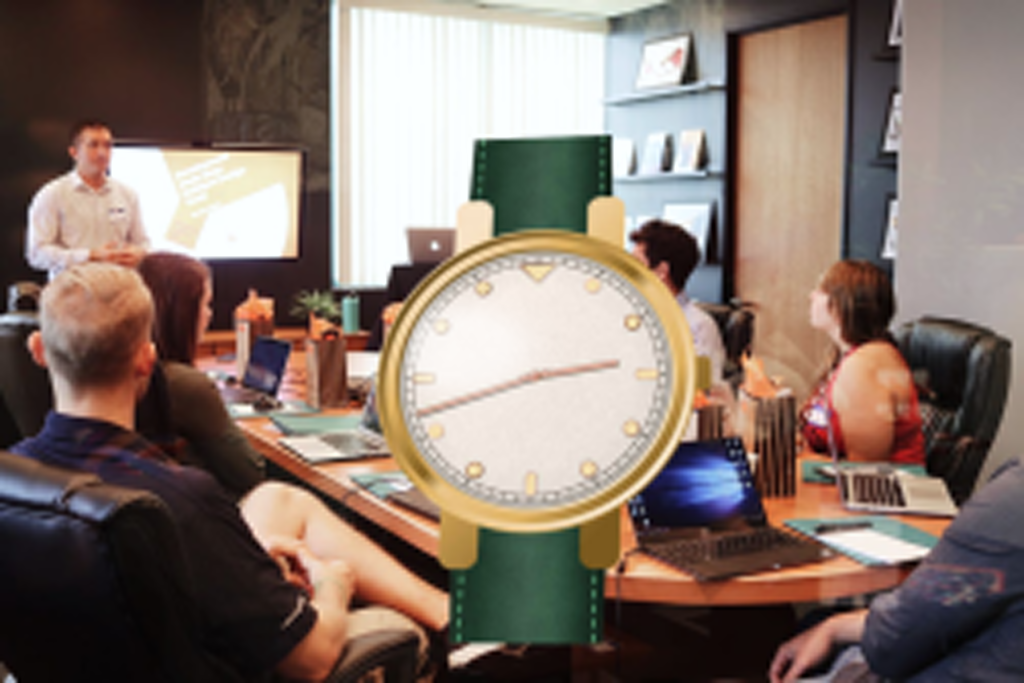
2,42
